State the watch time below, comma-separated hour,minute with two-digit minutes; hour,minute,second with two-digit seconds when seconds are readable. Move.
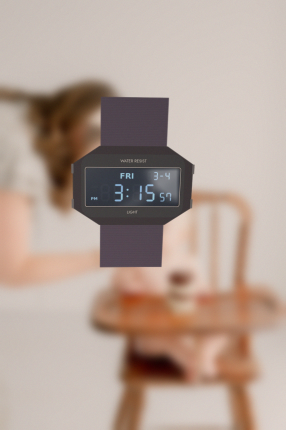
3,15,57
